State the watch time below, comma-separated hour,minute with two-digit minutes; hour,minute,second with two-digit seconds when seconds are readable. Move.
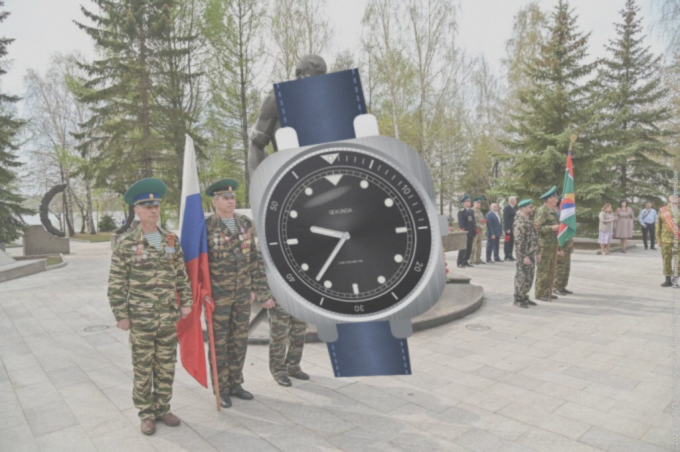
9,37
